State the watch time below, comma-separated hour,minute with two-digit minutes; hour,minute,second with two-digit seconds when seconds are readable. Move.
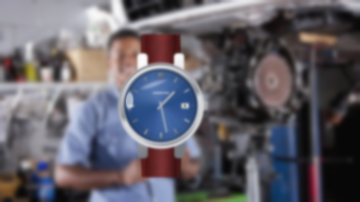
1,28
